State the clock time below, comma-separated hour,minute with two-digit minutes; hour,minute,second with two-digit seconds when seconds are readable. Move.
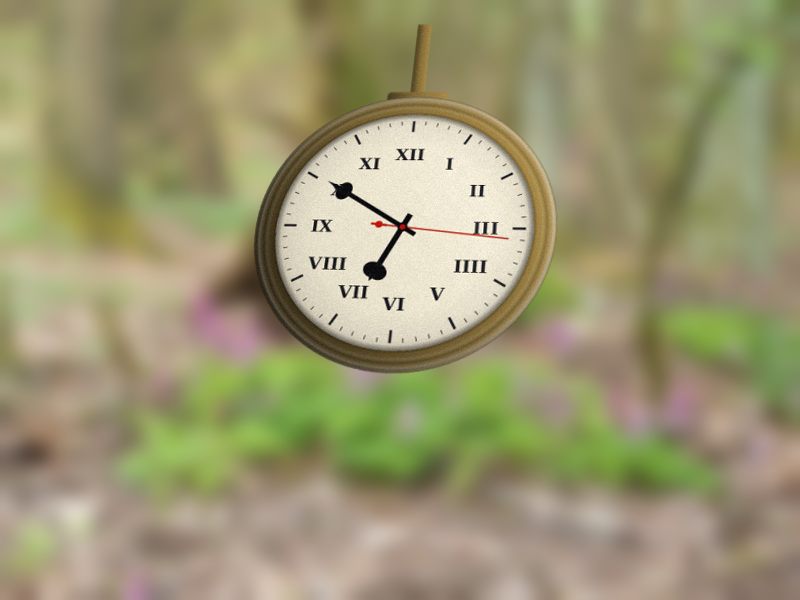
6,50,16
